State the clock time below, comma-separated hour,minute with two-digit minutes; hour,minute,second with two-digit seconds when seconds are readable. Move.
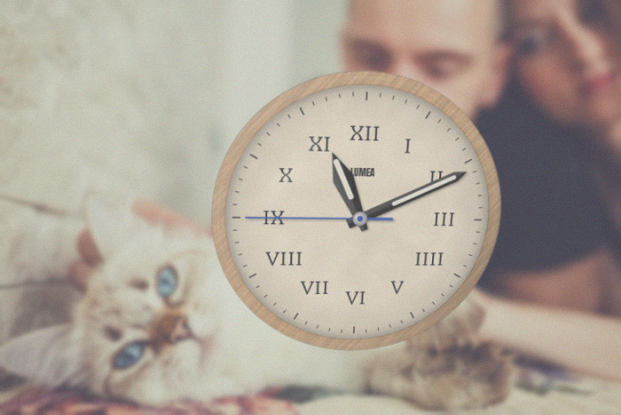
11,10,45
